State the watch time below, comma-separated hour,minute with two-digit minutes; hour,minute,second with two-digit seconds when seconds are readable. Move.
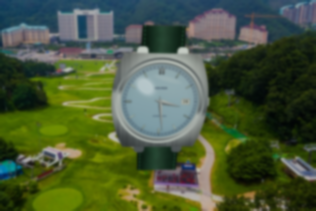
3,29
